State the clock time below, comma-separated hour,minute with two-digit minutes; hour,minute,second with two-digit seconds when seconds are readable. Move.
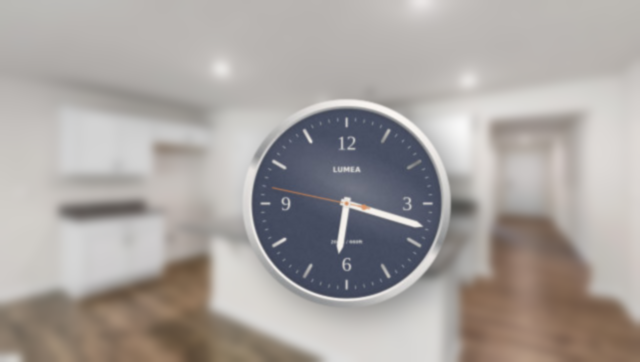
6,17,47
